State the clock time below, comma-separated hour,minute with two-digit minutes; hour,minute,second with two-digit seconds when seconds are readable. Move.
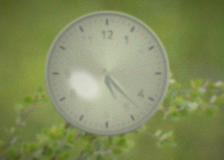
5,23
